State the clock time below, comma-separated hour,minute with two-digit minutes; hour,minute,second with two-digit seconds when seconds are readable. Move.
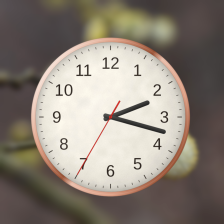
2,17,35
